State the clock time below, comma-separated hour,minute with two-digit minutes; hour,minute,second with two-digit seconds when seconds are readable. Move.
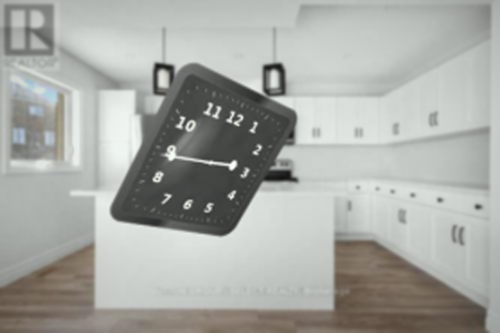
2,44
